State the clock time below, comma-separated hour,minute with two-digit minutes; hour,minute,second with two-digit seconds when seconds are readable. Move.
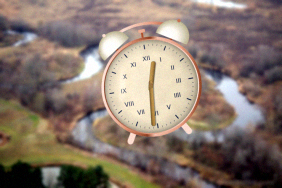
12,31
